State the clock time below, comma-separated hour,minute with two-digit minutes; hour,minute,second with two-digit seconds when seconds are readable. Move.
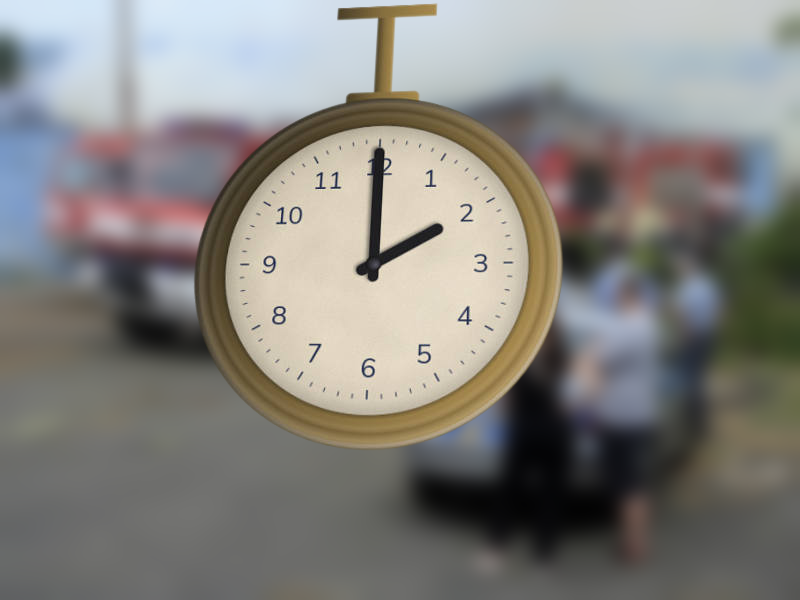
2,00
